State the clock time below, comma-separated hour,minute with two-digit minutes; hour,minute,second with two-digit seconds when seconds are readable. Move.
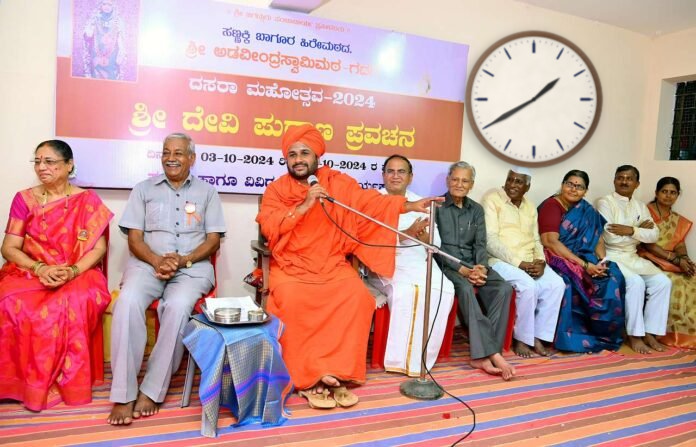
1,40
